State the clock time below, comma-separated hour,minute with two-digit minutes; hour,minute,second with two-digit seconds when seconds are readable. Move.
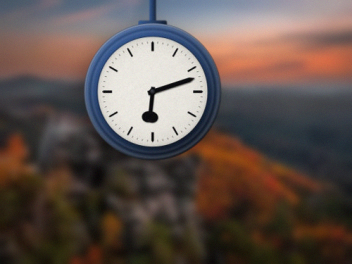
6,12
